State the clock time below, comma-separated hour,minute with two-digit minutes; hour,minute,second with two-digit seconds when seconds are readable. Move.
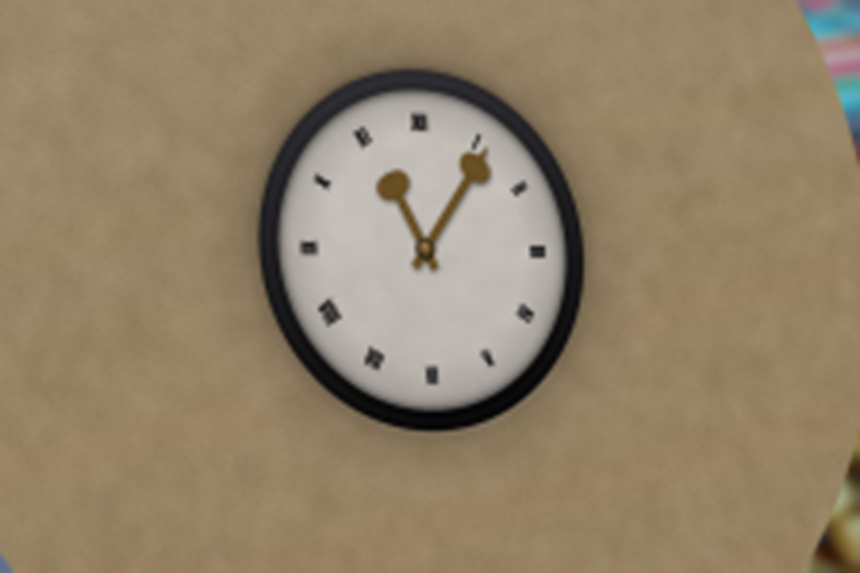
11,06
